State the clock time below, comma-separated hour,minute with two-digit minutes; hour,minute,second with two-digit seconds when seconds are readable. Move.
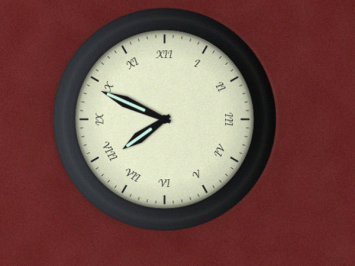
7,49
